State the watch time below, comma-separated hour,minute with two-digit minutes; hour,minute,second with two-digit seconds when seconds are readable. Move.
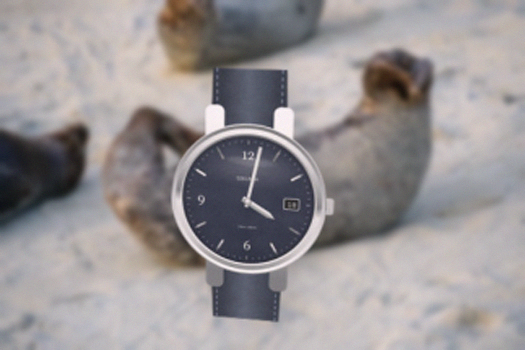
4,02
